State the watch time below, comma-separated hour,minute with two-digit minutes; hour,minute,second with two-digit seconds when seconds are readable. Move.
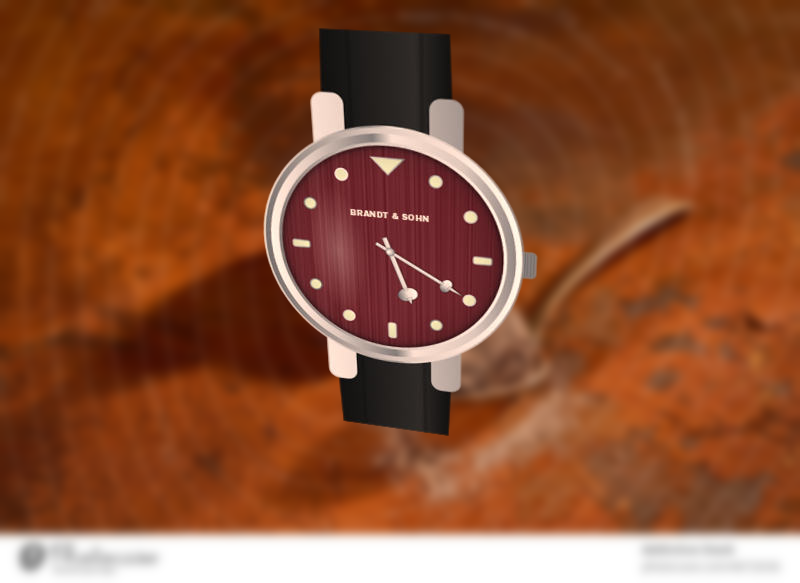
5,20
